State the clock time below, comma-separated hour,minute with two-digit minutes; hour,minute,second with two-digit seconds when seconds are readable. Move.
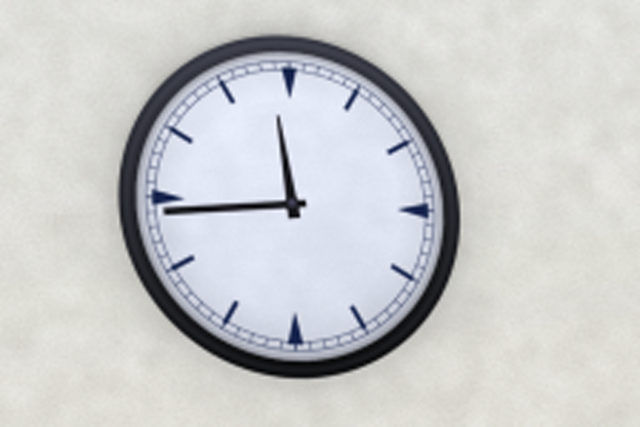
11,44
